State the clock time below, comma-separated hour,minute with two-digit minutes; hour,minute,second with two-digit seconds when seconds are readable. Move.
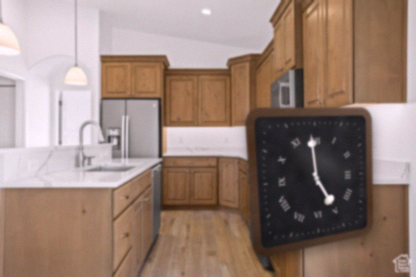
4,59
